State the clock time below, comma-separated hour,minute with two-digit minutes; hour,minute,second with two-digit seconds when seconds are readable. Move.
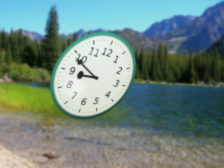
8,49
